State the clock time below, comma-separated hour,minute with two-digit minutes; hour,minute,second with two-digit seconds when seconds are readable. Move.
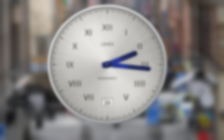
2,16
